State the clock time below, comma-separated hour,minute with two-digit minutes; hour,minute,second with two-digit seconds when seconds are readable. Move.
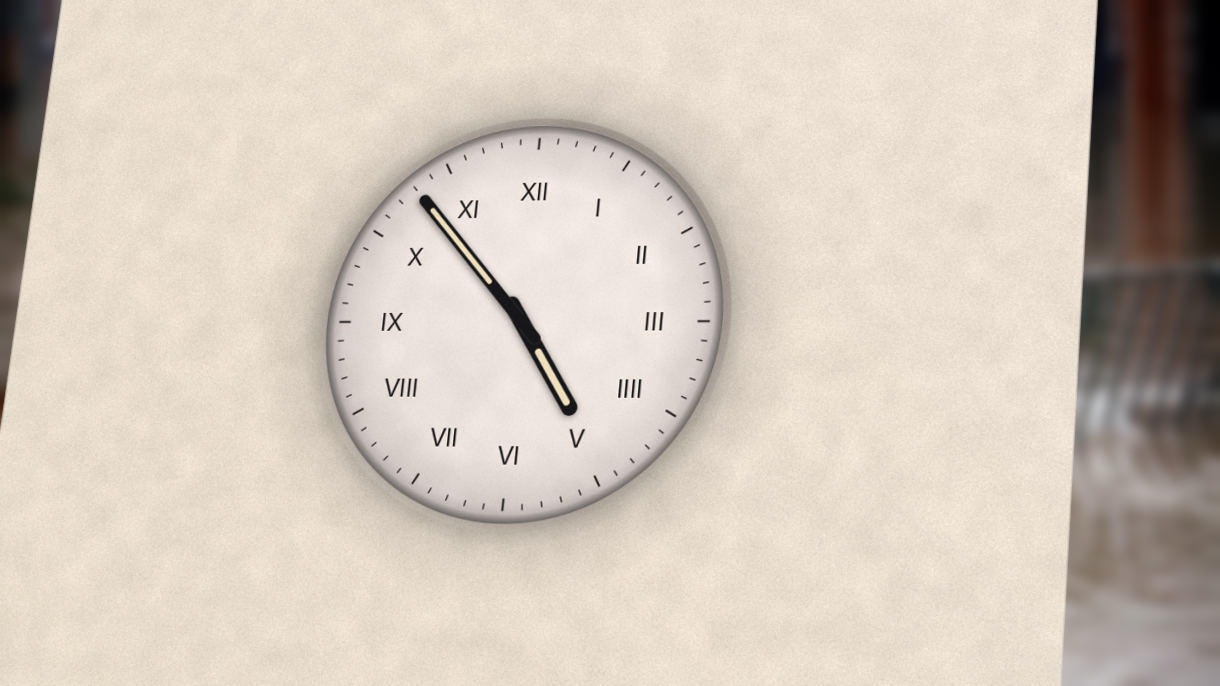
4,53
